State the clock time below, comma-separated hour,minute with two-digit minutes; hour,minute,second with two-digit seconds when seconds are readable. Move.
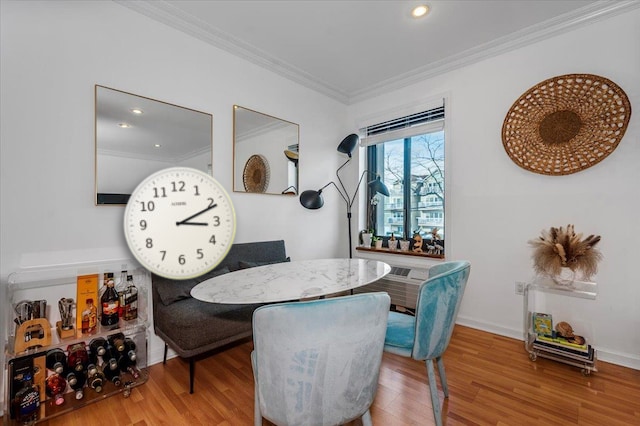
3,11
